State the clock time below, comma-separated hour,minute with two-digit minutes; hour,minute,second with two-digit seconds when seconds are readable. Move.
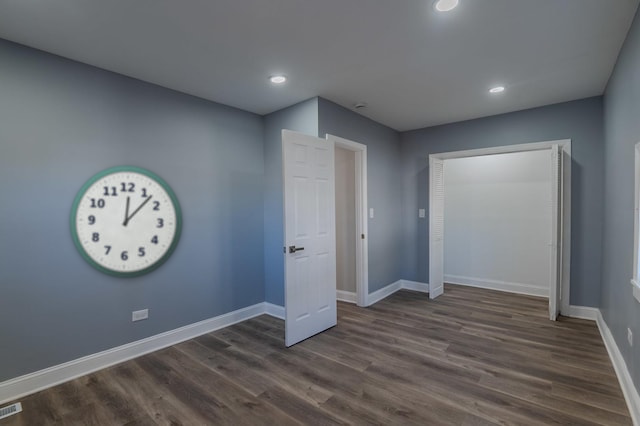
12,07
